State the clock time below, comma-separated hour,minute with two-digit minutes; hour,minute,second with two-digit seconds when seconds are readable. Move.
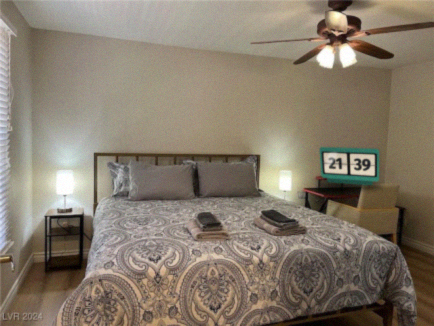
21,39
